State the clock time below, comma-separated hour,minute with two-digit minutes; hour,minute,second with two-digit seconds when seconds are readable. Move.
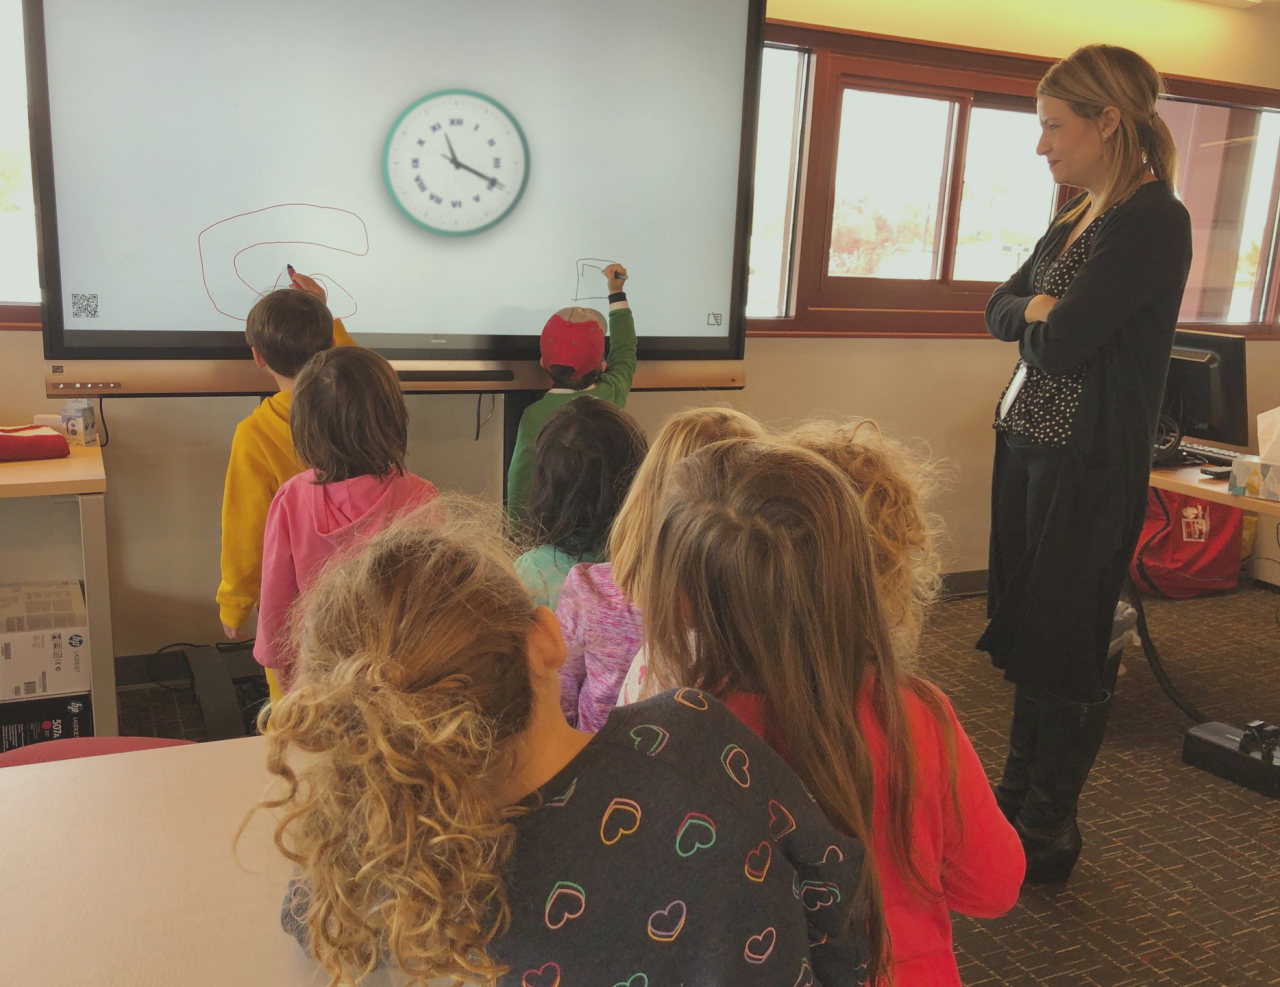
11,19,20
